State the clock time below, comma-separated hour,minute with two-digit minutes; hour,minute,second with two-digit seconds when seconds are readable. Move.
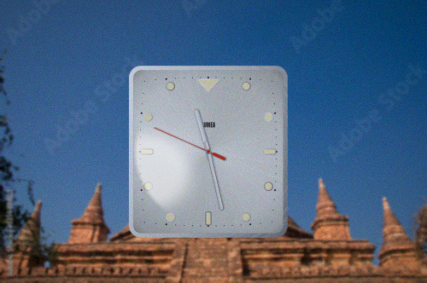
11,27,49
